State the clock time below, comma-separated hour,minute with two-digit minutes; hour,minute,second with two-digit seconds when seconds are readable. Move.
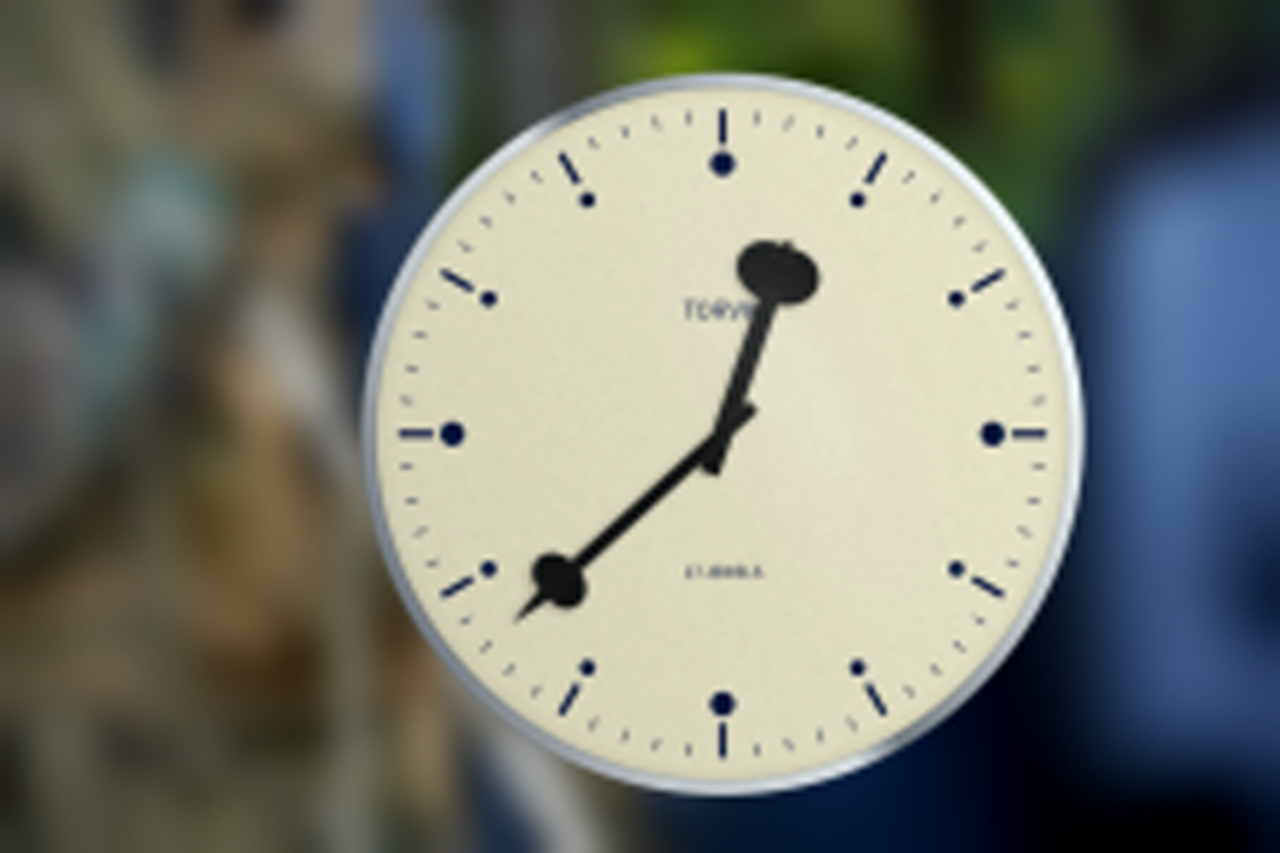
12,38
